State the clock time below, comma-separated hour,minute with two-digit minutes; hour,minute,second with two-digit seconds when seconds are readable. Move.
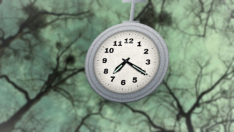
7,20
